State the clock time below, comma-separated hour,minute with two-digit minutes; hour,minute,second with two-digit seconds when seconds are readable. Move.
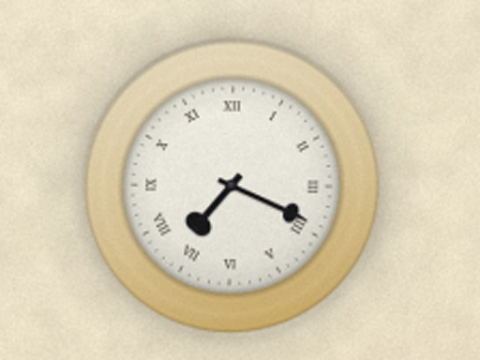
7,19
